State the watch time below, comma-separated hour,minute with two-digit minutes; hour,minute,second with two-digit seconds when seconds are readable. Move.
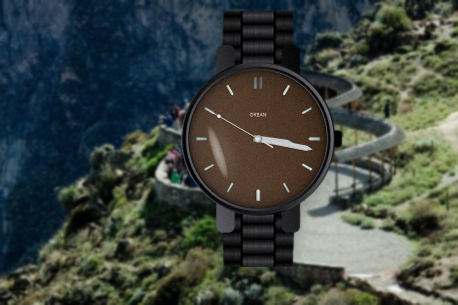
3,16,50
